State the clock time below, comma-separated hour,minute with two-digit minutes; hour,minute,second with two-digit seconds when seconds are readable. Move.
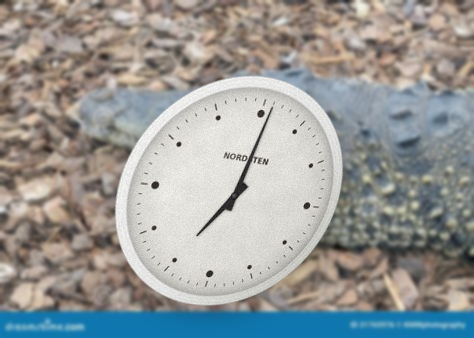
7,01
